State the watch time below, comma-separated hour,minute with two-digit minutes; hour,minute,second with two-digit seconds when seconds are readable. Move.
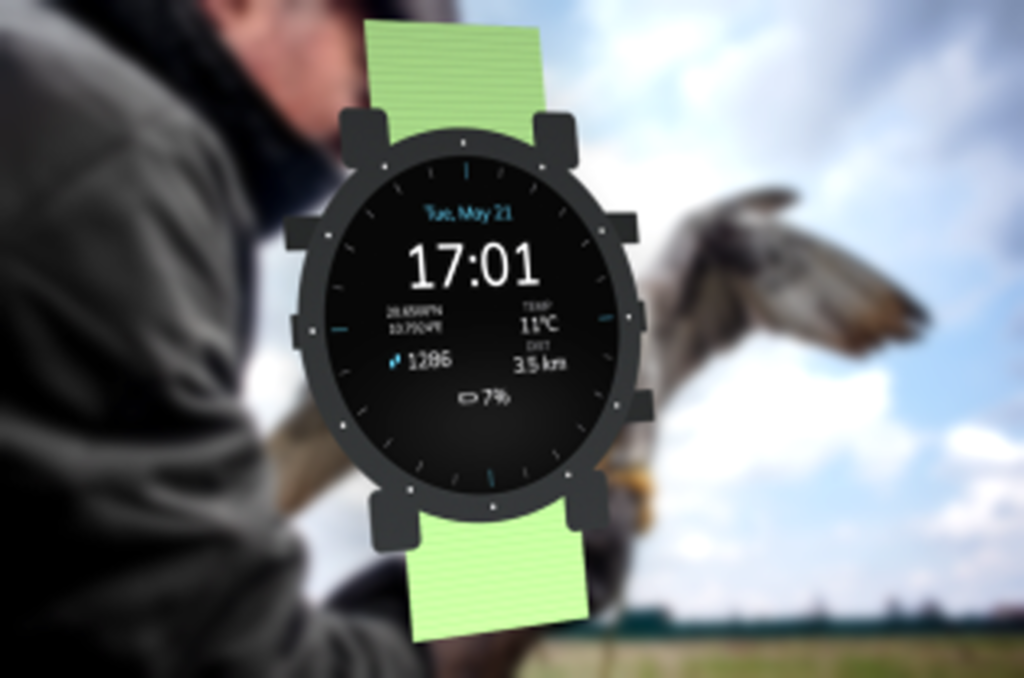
17,01
